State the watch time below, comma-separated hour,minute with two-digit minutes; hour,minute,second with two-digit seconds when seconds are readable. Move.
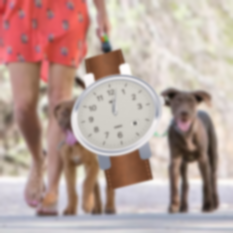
12,02
